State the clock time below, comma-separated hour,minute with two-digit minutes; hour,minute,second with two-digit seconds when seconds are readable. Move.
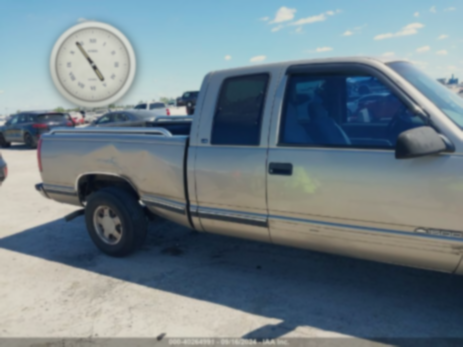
4,54
